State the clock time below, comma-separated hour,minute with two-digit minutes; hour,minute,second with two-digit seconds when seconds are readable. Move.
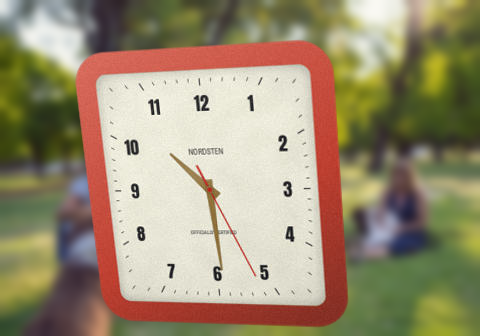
10,29,26
